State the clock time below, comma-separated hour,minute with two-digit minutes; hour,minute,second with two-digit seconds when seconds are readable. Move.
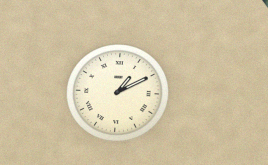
1,10
